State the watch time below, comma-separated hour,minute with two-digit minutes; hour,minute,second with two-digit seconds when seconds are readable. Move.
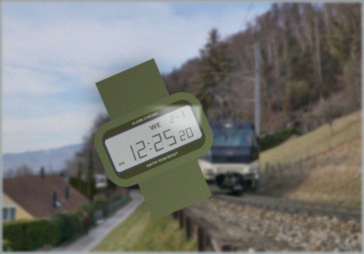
12,25,20
